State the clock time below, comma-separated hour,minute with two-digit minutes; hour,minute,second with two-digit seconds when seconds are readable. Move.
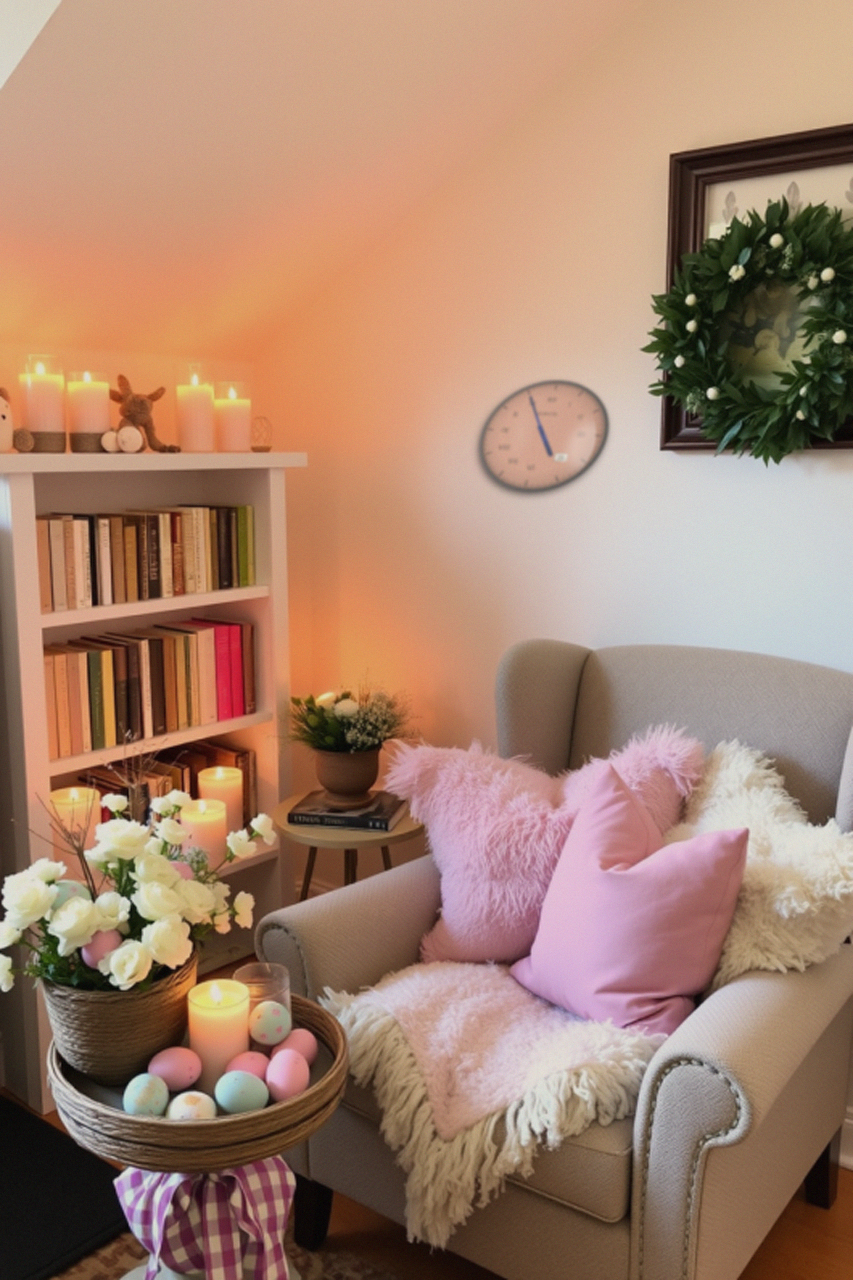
4,55
